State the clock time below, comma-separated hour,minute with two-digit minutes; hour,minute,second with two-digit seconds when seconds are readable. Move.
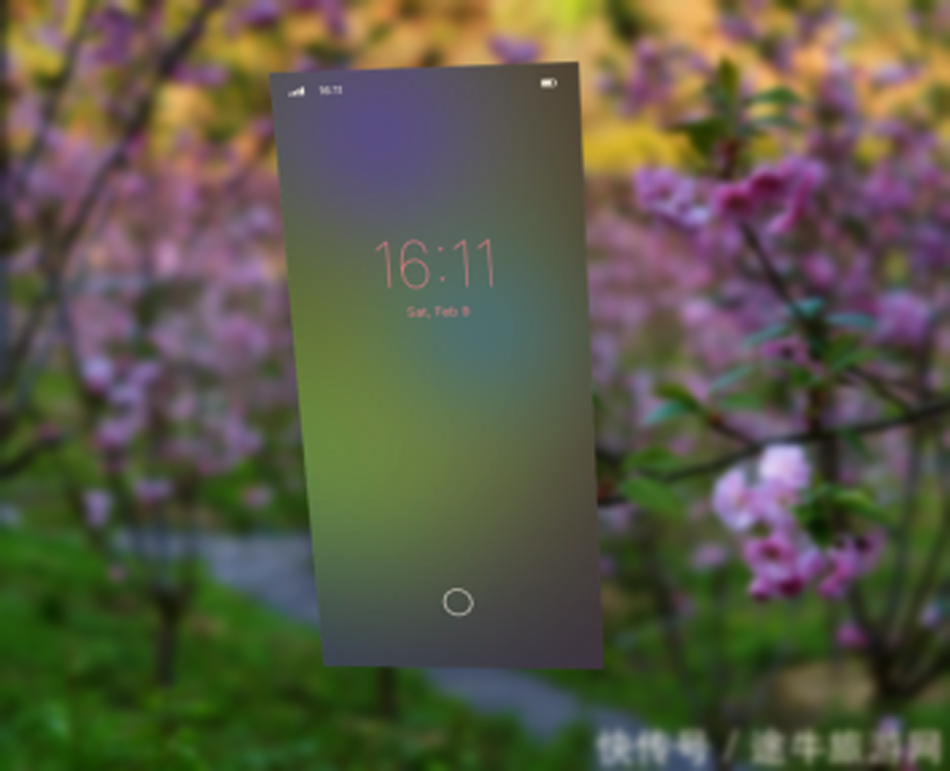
16,11
